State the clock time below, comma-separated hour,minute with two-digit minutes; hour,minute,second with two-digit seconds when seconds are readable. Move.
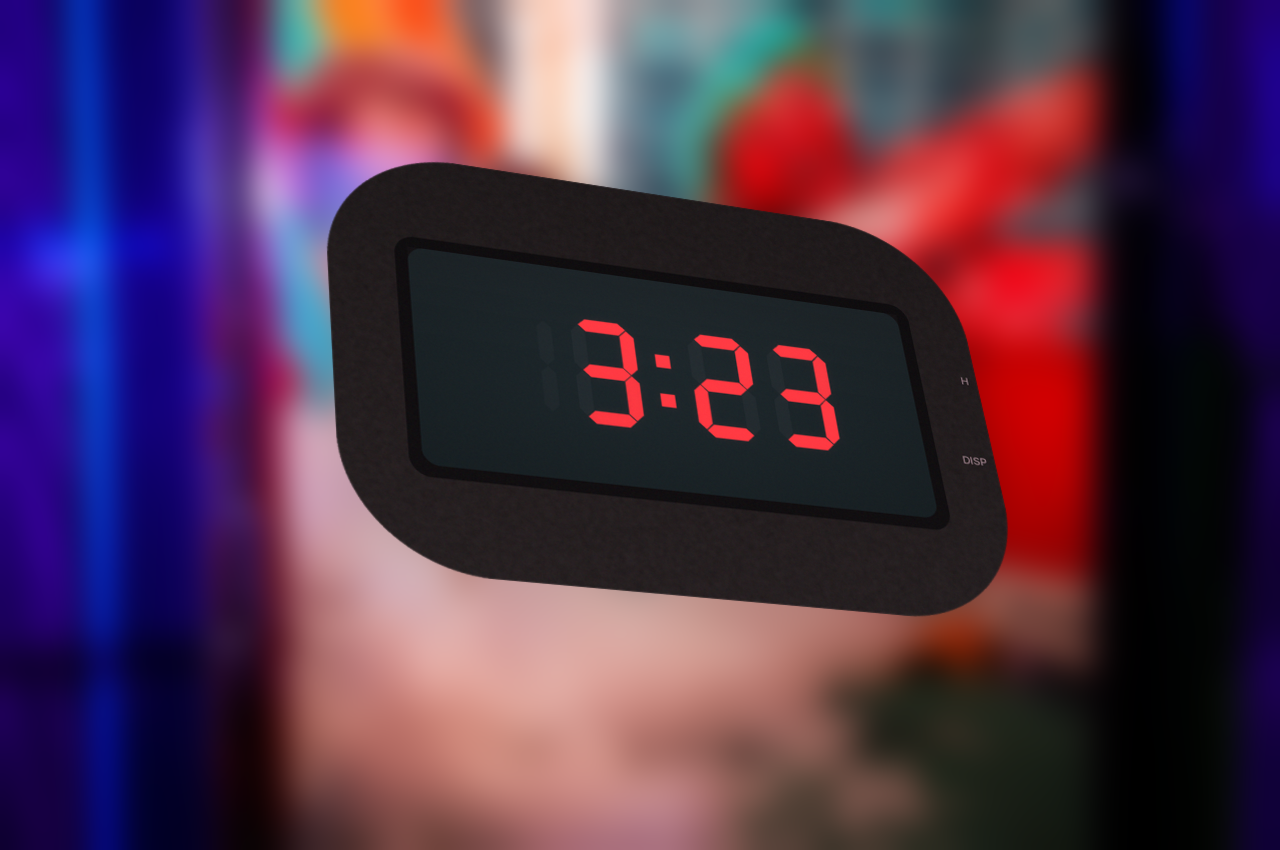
3,23
